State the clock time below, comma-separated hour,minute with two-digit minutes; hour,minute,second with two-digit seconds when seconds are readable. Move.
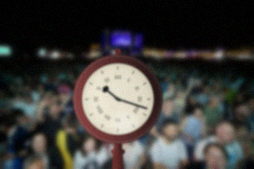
10,18
